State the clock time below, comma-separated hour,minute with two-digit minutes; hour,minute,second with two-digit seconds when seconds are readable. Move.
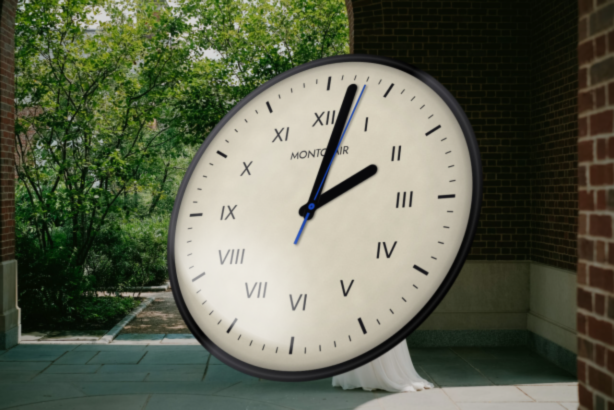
2,02,03
